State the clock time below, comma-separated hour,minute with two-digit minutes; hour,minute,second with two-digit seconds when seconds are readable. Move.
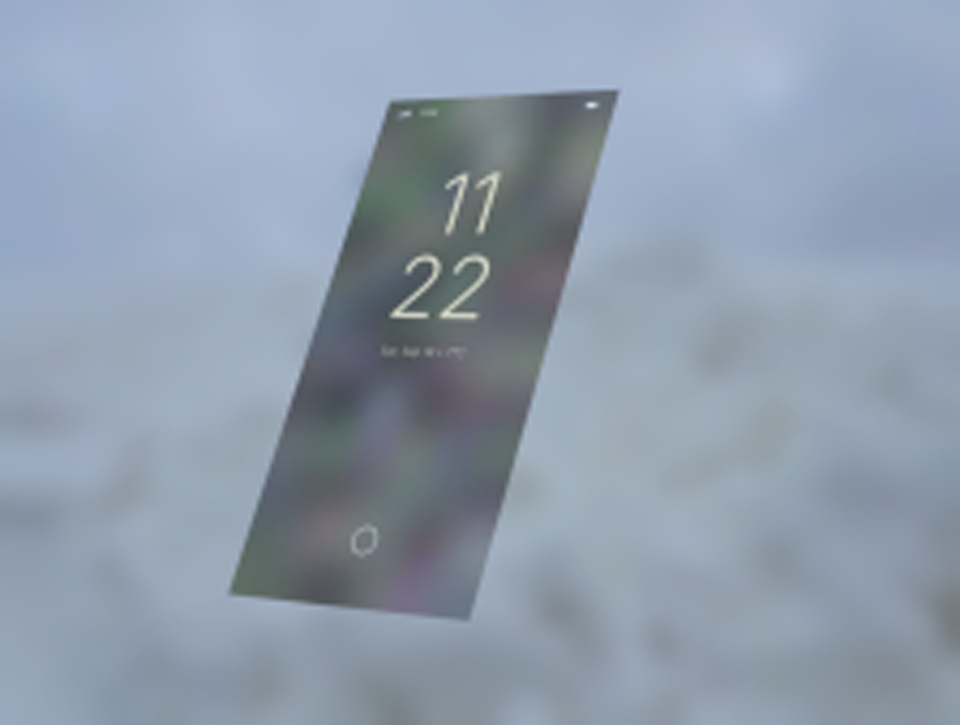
11,22
